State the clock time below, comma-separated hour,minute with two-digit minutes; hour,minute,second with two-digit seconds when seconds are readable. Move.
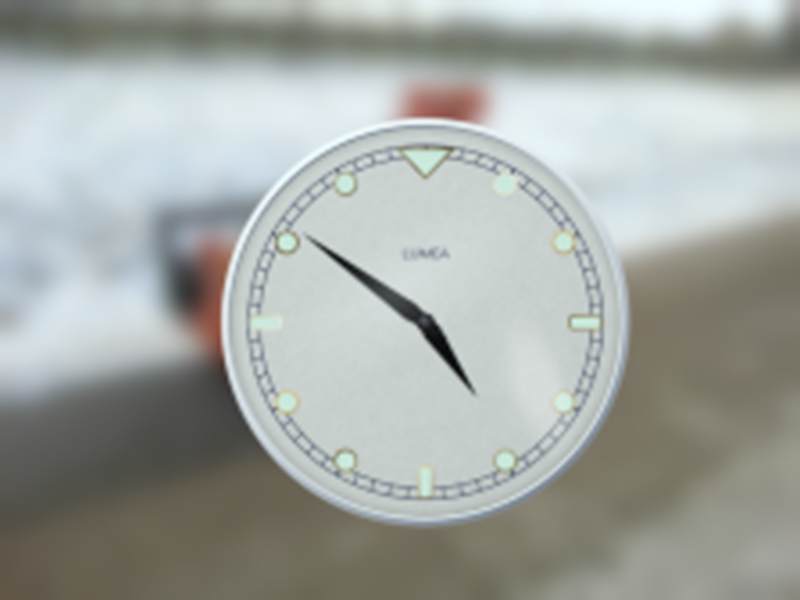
4,51
